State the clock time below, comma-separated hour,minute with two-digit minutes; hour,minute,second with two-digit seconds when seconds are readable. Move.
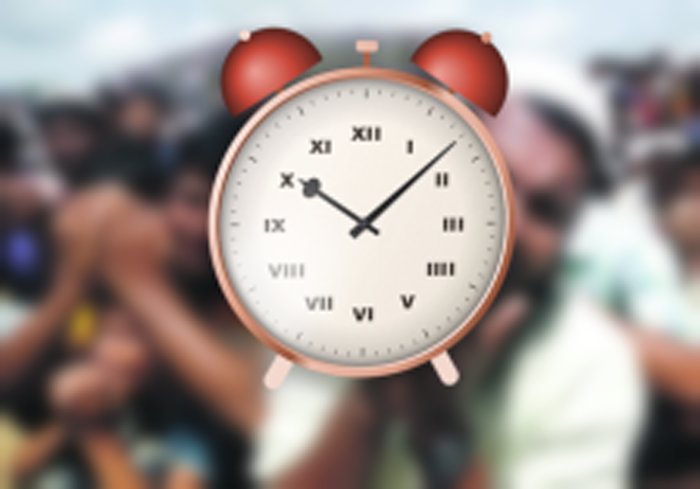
10,08
